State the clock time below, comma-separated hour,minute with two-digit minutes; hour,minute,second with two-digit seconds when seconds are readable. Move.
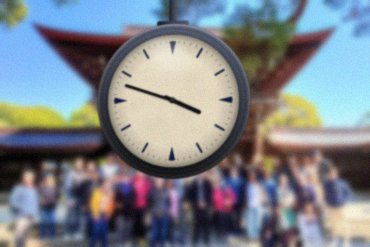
3,48
